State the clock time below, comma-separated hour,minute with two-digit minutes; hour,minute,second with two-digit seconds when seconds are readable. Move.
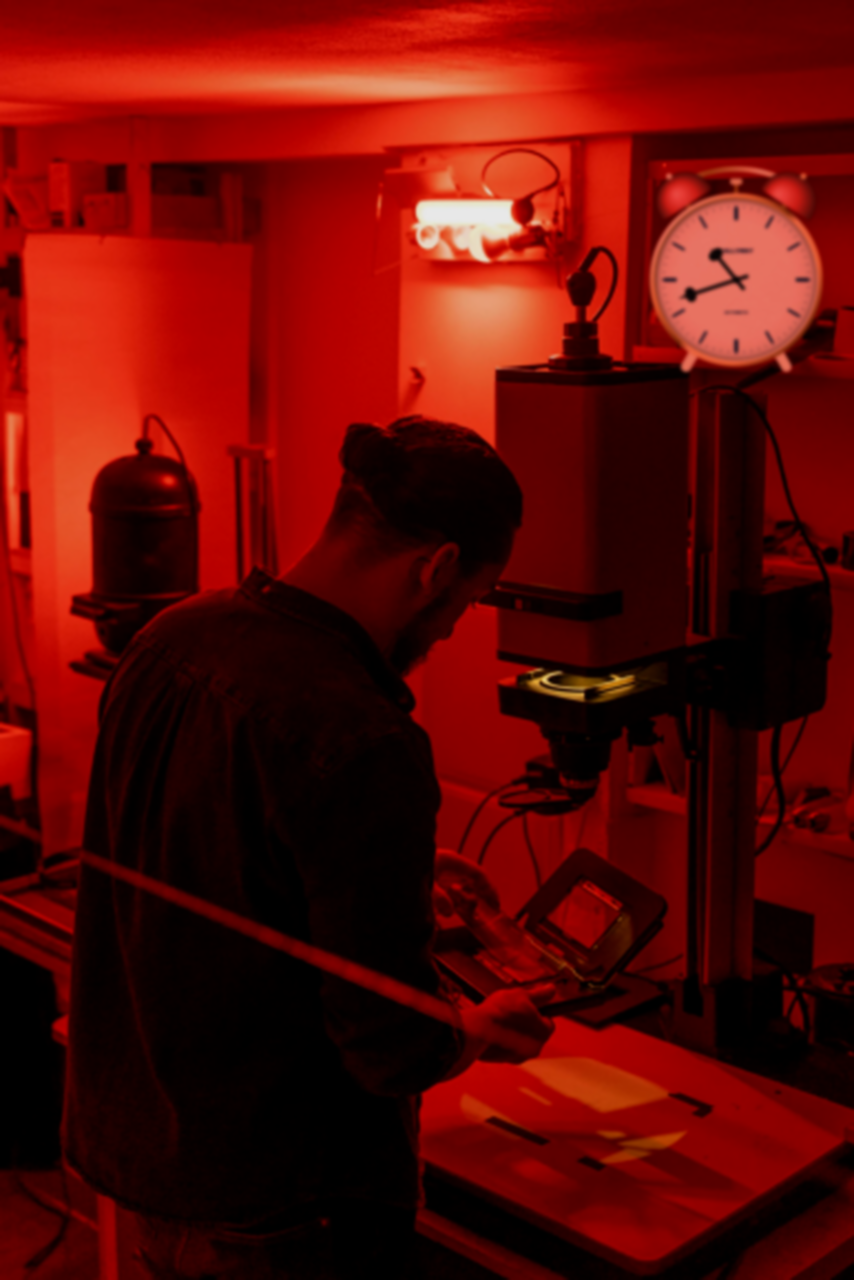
10,42
